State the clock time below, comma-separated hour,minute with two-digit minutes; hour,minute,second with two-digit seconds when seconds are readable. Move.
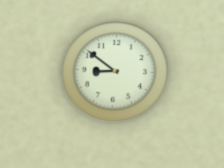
8,51
